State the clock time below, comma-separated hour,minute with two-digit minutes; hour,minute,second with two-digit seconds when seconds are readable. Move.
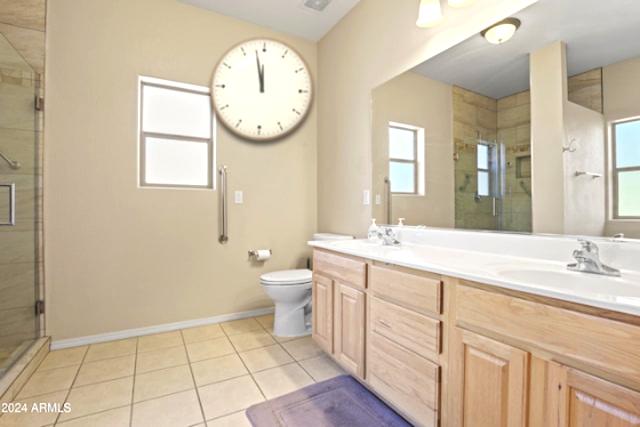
11,58
